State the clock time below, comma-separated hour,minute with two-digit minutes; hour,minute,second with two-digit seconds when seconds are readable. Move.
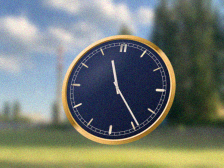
11,24
